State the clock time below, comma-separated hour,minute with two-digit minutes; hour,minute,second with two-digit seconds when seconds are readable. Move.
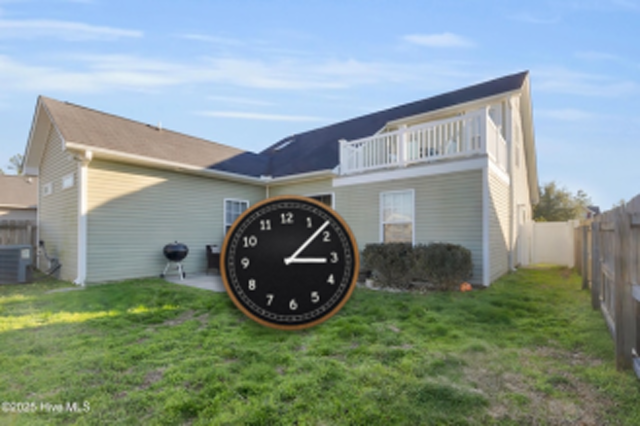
3,08
